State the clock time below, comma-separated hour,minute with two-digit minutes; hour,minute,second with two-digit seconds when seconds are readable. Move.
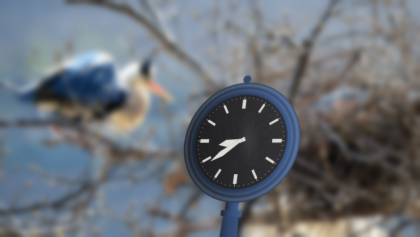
8,39
